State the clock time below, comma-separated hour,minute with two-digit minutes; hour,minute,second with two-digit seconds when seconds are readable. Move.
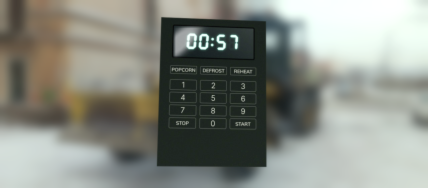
0,57
